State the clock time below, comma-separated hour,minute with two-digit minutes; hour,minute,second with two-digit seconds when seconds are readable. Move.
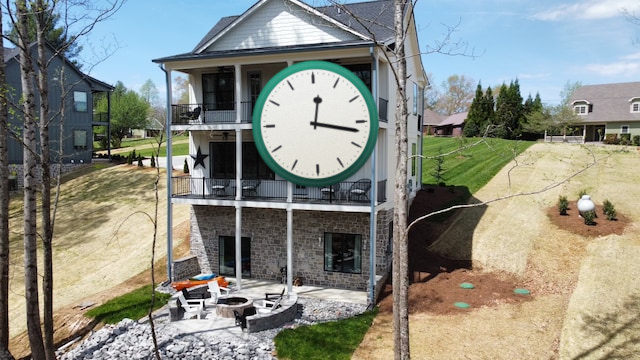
12,17
